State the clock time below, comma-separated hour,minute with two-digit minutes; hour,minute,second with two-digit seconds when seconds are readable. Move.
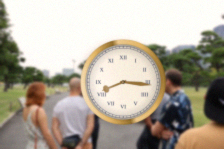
8,16
